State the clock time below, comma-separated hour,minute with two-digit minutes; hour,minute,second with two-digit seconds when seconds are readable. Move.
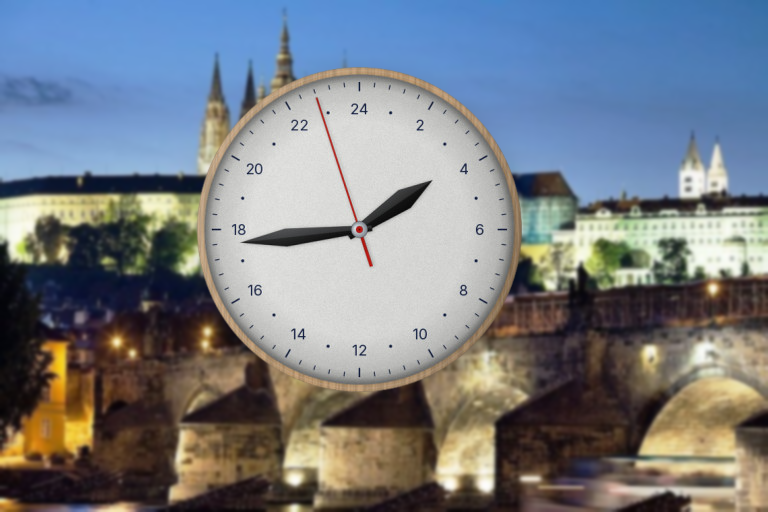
3,43,57
